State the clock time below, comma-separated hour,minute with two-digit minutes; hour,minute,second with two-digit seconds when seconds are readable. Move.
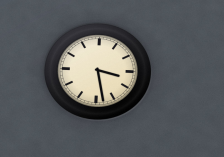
3,28
